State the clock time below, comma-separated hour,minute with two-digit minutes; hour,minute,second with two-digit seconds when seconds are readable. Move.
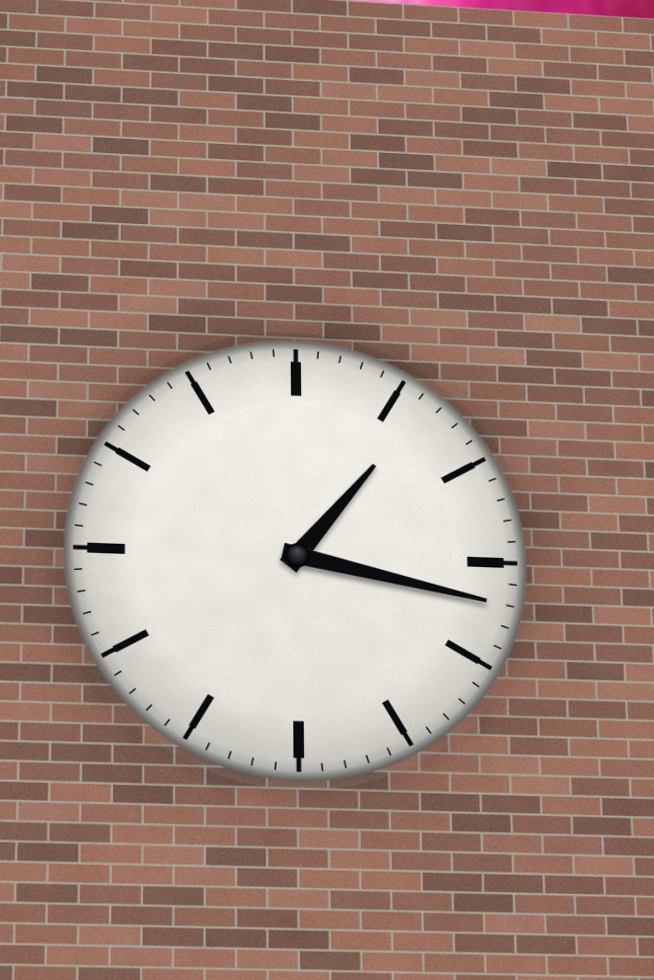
1,17
